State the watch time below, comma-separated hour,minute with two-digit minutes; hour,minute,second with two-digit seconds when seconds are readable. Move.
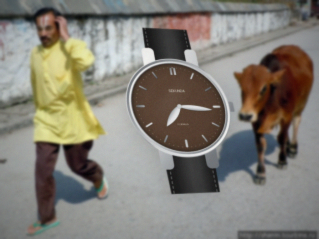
7,16
